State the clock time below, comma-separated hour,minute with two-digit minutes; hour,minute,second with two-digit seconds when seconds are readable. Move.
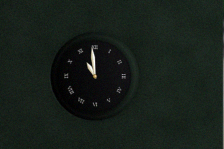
10,59
